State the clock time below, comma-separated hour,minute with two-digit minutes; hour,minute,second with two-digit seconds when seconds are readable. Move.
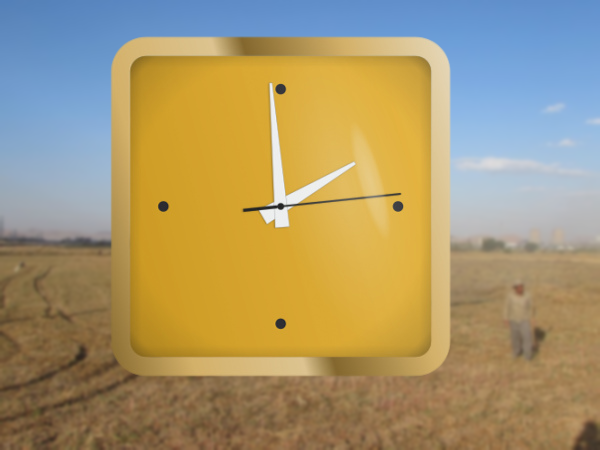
1,59,14
